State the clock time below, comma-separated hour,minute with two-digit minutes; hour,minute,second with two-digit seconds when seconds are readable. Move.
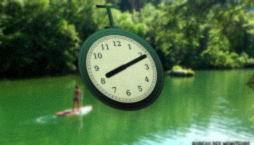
8,11
